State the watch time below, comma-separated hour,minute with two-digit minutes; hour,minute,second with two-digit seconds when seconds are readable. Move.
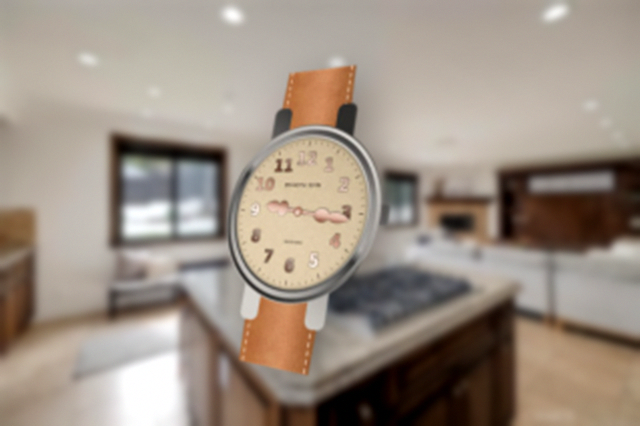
9,16
